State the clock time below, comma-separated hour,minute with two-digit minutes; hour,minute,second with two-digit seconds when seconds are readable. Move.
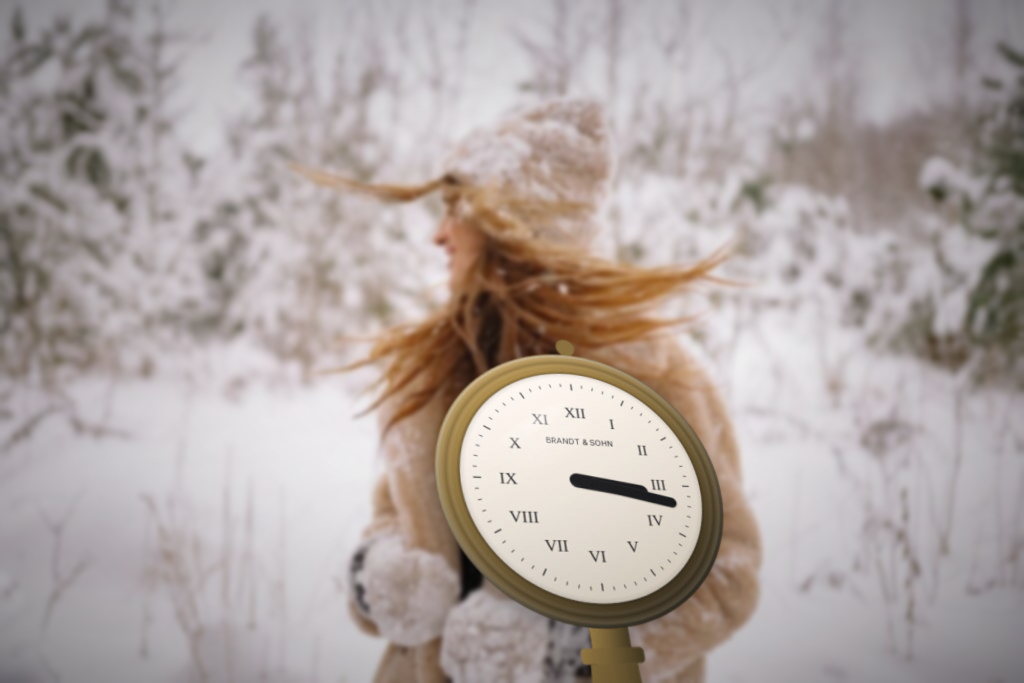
3,17
